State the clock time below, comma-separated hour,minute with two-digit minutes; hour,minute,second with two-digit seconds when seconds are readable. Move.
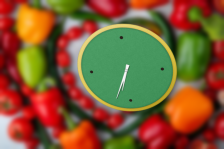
6,34
